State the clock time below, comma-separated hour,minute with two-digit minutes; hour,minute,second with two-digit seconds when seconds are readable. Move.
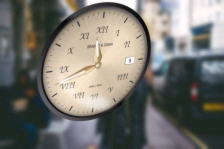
11,42
